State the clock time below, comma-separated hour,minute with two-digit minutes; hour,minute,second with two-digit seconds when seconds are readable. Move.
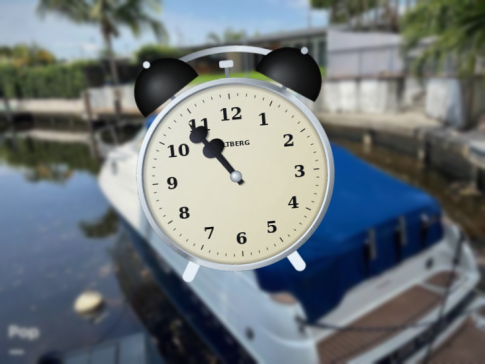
10,54
